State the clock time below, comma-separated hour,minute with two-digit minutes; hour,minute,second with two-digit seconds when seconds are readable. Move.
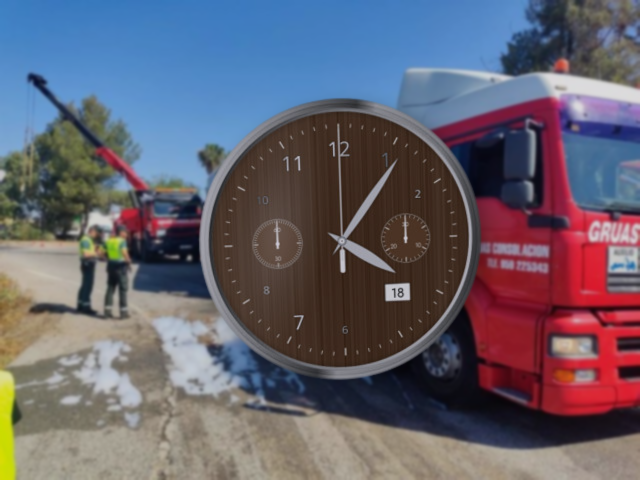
4,06
